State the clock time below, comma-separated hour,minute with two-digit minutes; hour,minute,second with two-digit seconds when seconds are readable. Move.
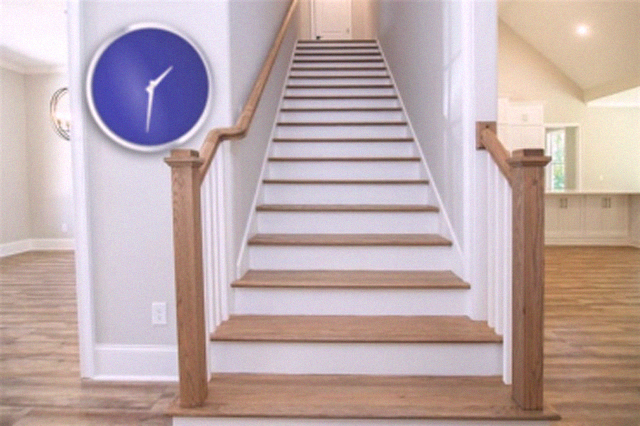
1,31
